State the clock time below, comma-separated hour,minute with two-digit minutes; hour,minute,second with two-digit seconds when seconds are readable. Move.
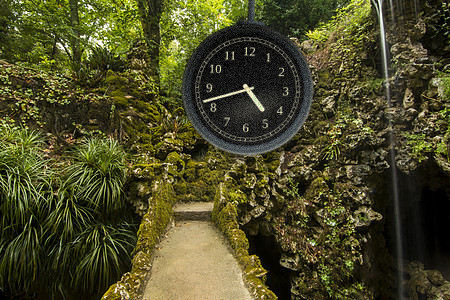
4,42
